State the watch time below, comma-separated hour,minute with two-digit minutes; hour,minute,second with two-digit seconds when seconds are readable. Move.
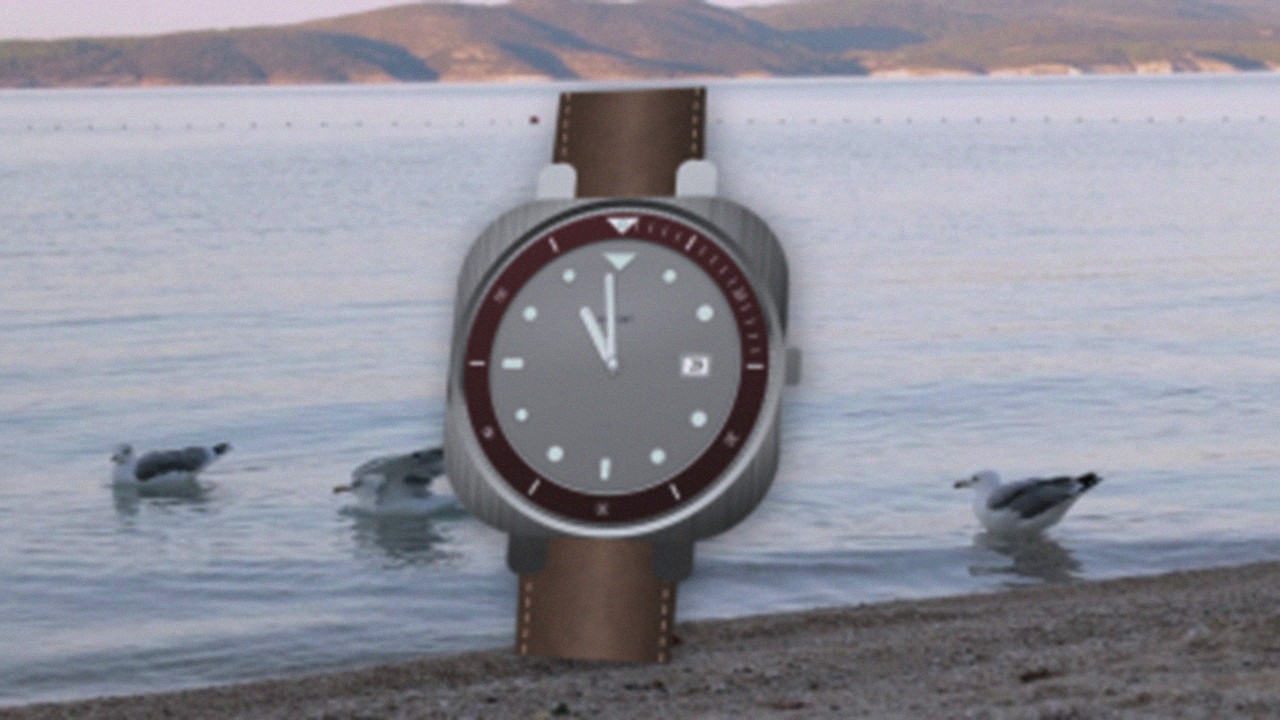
10,59
